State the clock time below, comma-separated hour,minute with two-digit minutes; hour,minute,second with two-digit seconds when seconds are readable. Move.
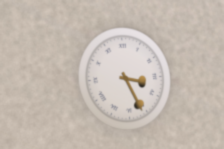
3,26
